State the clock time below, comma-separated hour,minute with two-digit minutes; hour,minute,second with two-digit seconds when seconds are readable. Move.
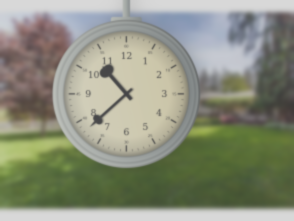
10,38
